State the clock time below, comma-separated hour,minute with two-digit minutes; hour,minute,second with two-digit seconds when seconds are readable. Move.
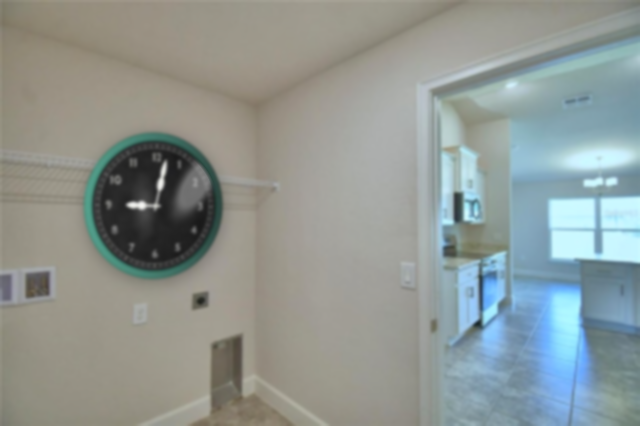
9,02
